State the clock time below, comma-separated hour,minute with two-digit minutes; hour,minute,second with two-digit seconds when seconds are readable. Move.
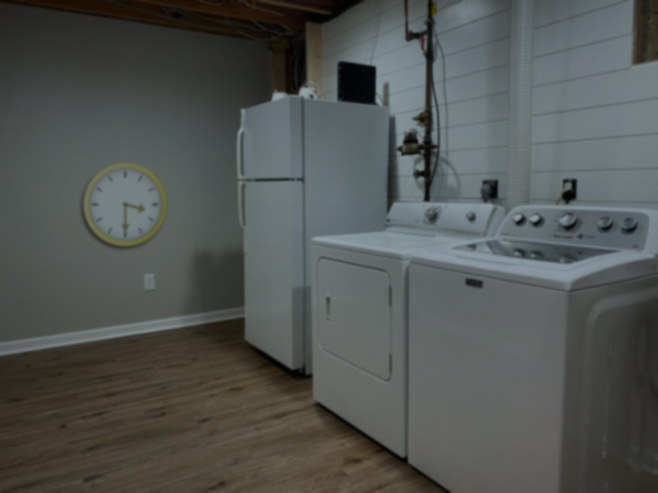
3,30
